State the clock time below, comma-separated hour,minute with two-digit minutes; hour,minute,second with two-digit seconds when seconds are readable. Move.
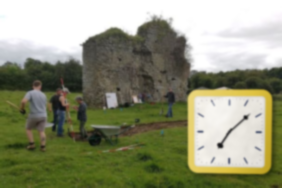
7,08
